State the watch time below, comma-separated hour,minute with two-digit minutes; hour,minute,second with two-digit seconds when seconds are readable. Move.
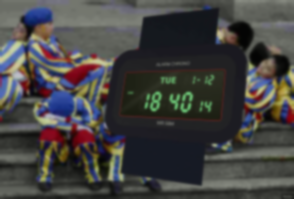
18,40,14
